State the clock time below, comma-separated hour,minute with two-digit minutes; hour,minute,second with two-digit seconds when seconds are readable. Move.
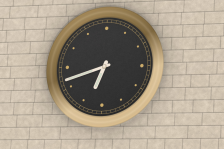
6,42
